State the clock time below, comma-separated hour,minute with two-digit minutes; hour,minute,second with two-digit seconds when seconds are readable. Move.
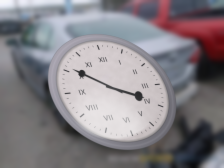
3,51
